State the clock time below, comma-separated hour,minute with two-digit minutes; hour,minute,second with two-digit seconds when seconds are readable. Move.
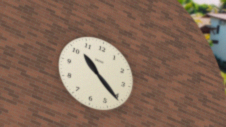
10,21
